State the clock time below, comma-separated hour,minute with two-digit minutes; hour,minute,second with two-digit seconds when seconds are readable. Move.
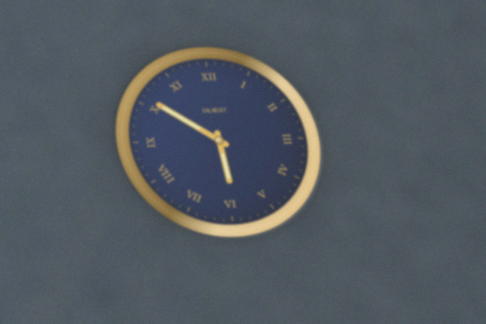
5,51
